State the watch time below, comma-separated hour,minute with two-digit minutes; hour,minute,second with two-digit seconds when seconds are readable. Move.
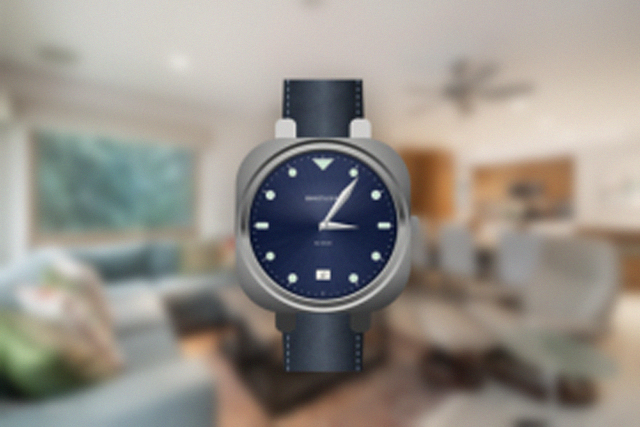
3,06
